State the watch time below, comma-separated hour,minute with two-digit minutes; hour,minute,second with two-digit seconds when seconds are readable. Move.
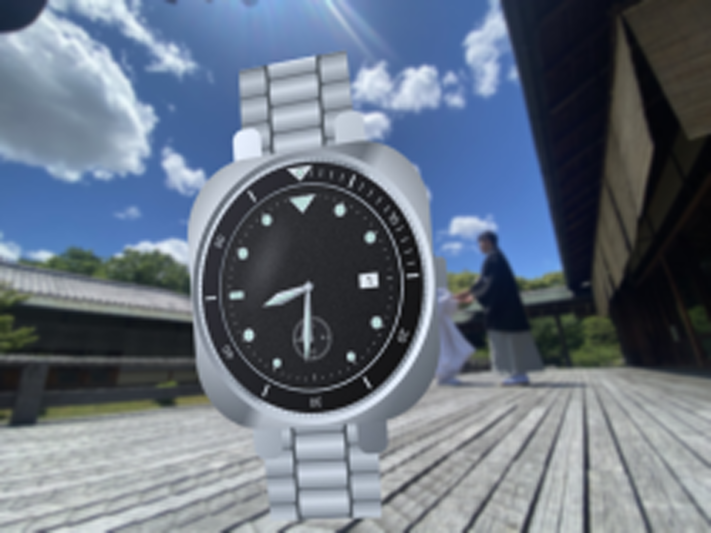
8,31
